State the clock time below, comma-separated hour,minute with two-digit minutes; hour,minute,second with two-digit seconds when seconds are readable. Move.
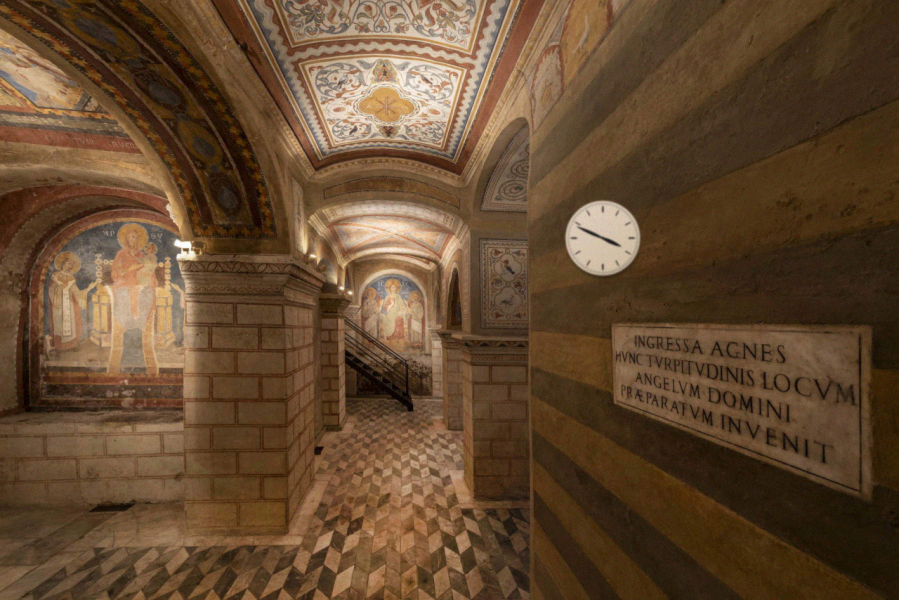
3,49
